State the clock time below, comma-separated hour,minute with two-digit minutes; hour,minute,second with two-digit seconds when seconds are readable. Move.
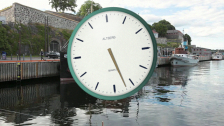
5,27
